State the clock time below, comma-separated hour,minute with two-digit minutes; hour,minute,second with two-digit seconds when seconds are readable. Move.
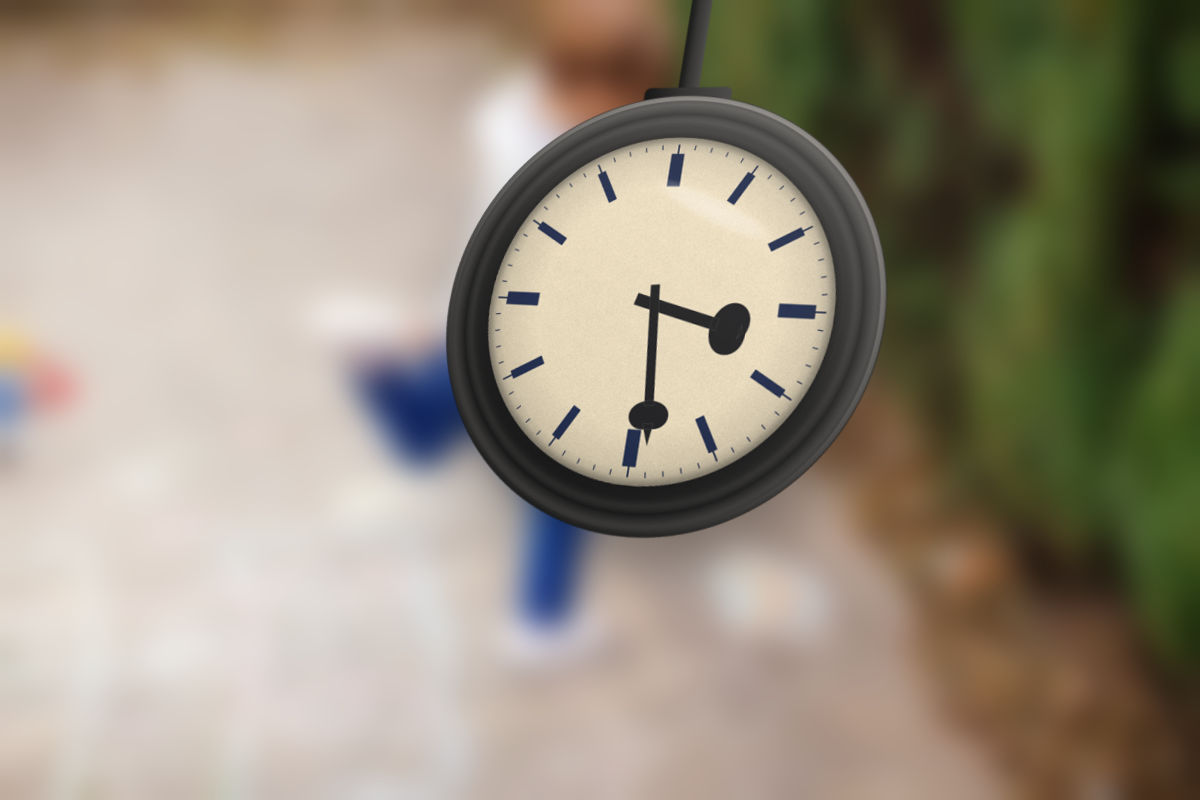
3,29
